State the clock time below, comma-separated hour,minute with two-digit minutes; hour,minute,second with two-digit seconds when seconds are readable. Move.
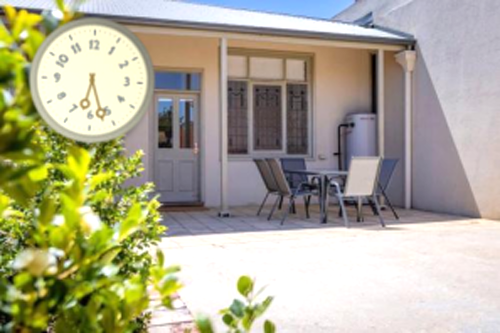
6,27
